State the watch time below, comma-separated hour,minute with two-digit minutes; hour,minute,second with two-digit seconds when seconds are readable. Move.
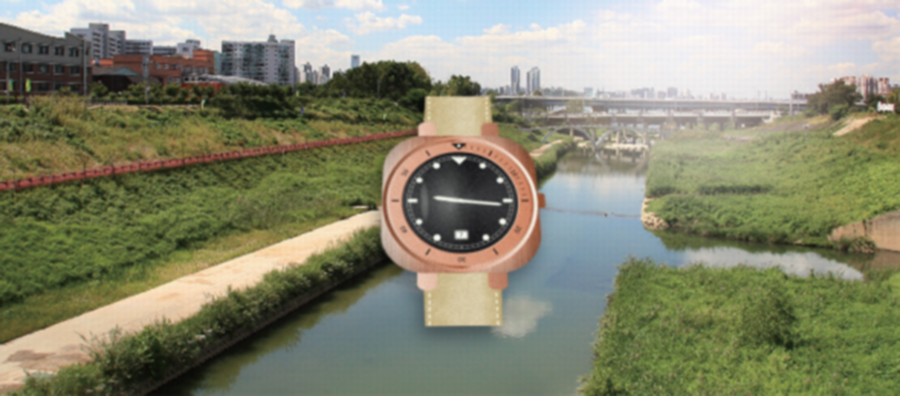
9,16
